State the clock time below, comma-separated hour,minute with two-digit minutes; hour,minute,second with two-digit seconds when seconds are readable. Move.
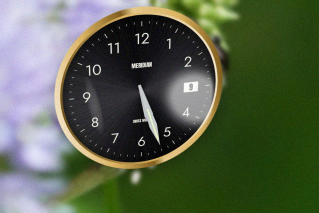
5,27
